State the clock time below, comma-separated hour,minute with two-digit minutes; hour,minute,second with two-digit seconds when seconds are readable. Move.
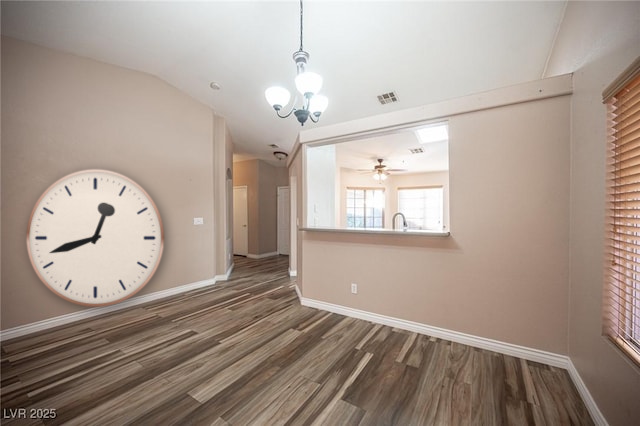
12,42
